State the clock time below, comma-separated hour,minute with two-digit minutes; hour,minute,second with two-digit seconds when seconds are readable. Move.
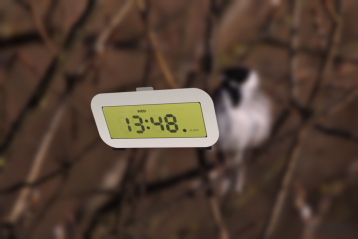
13,48
